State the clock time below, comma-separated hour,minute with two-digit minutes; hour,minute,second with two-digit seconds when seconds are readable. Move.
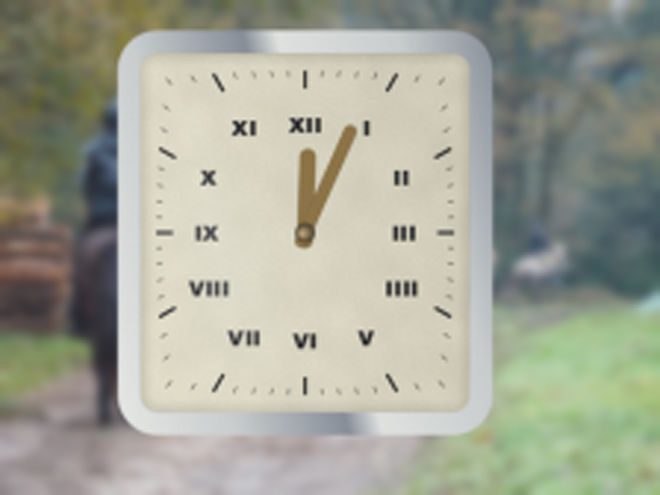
12,04
